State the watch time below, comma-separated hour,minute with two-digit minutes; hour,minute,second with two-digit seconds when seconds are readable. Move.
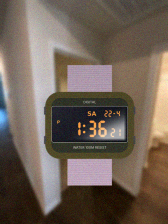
1,36,21
